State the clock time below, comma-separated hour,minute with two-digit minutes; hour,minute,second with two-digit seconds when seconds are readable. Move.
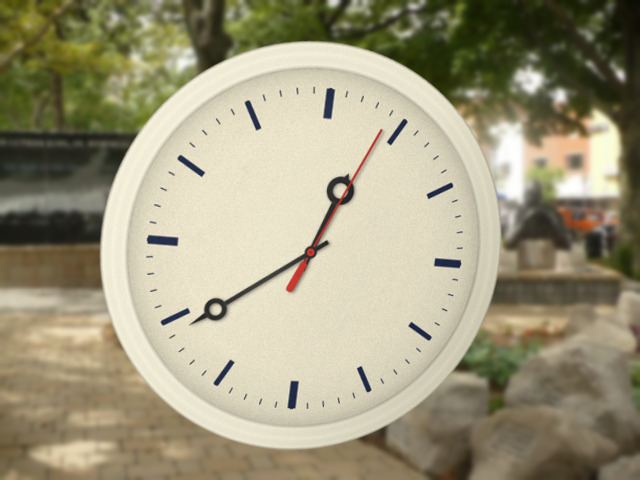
12,39,04
